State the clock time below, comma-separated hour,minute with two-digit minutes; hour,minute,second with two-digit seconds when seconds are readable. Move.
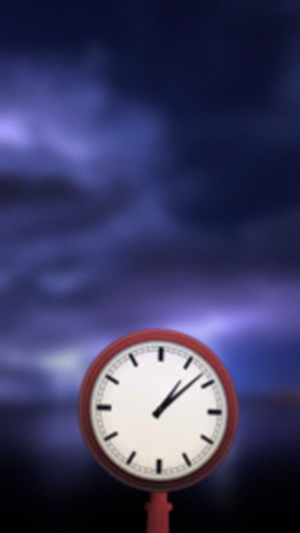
1,08
